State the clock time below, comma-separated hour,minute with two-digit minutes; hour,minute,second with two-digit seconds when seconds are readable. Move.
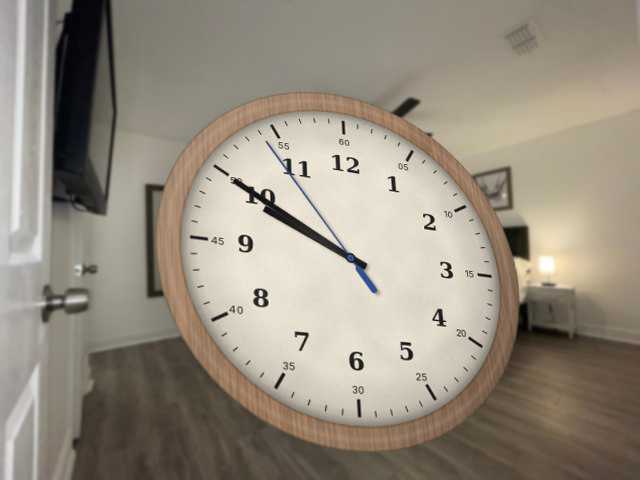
9,49,54
